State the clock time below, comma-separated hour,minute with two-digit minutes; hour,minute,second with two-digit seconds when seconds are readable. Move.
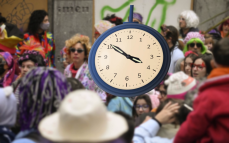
3,51
